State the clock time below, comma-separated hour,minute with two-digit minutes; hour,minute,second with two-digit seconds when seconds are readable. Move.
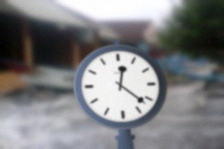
12,22
